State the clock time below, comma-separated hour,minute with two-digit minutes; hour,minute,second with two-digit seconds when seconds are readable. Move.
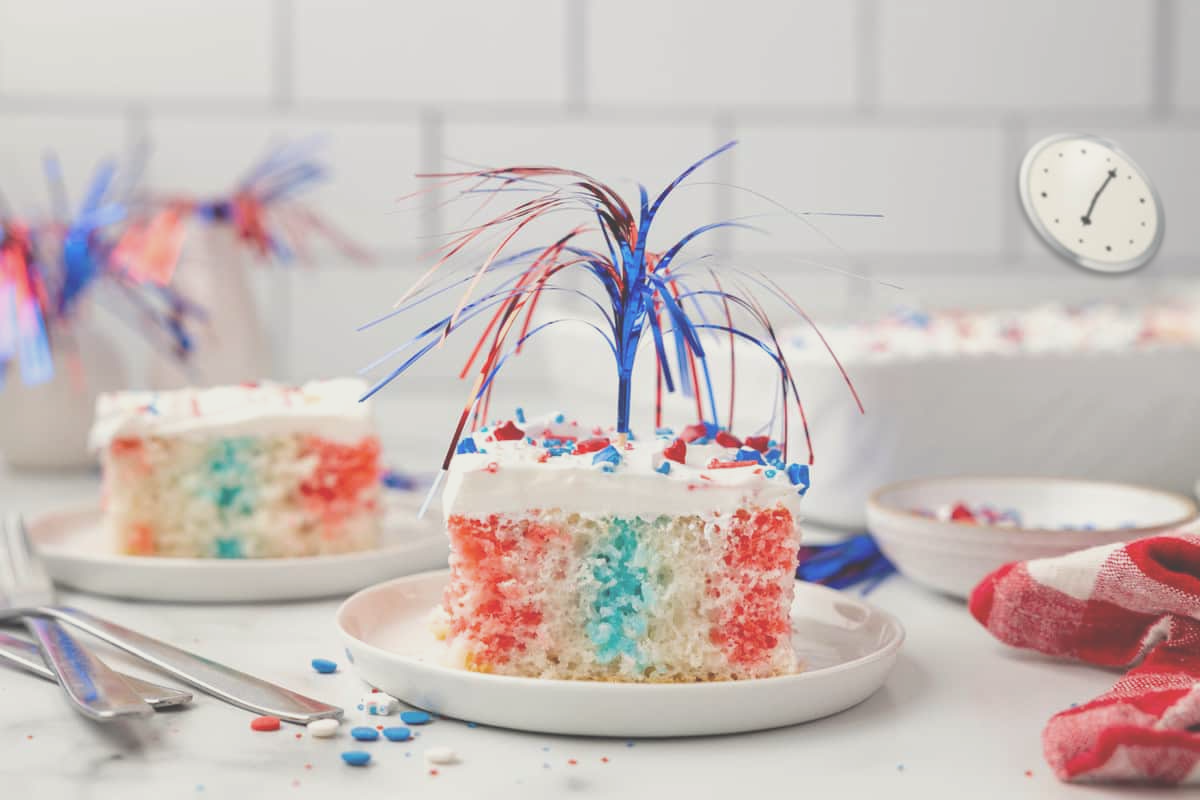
7,07
